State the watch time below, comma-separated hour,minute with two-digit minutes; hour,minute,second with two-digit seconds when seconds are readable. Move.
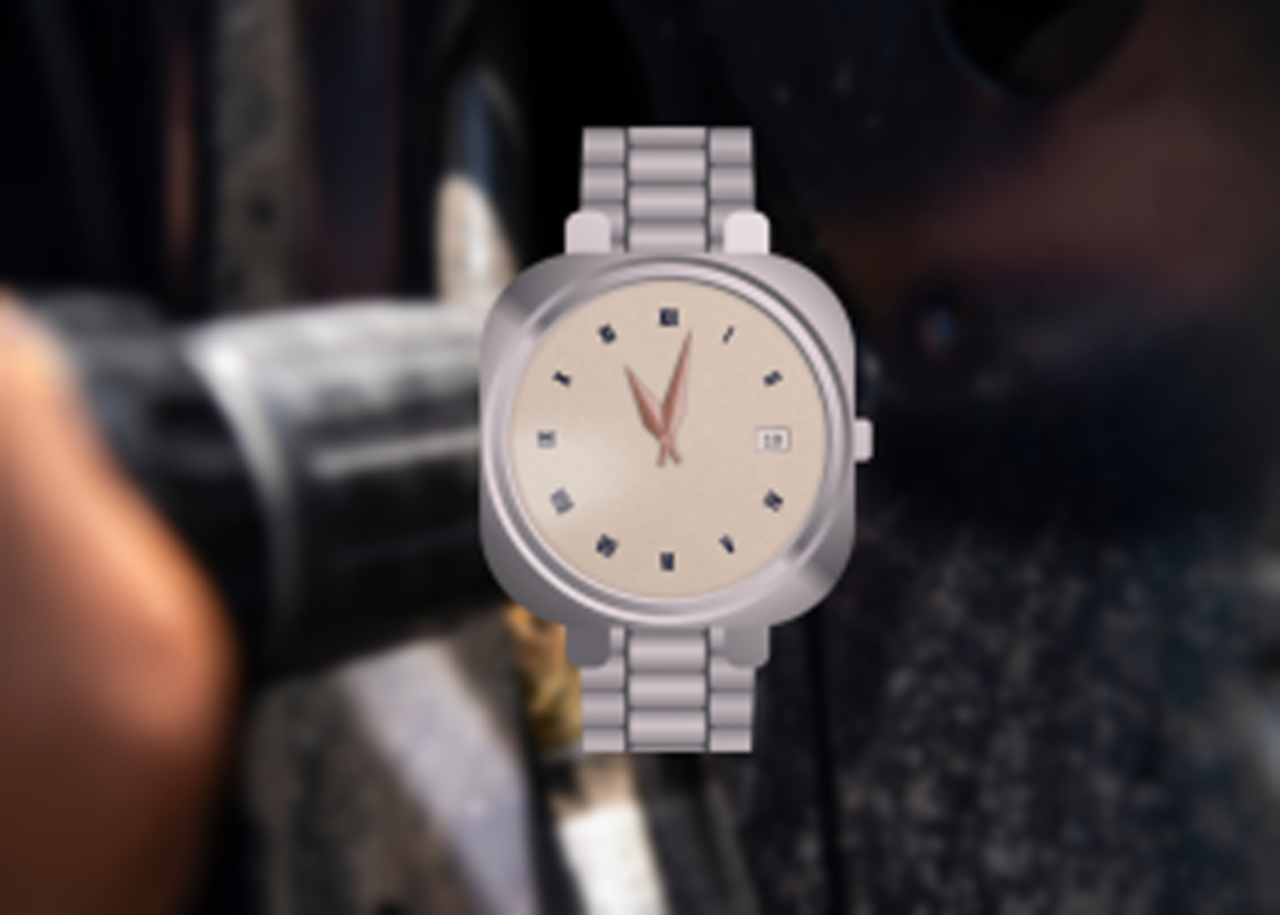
11,02
